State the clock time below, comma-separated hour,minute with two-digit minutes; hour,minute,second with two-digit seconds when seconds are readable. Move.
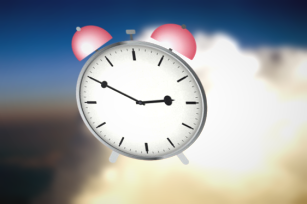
2,50
